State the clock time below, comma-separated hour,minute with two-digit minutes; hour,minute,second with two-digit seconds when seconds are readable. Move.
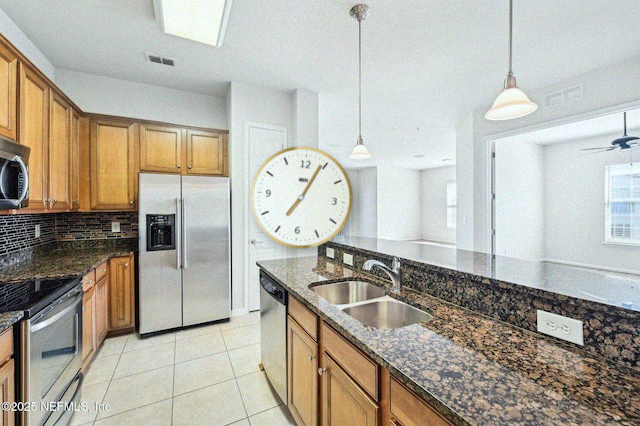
7,04
